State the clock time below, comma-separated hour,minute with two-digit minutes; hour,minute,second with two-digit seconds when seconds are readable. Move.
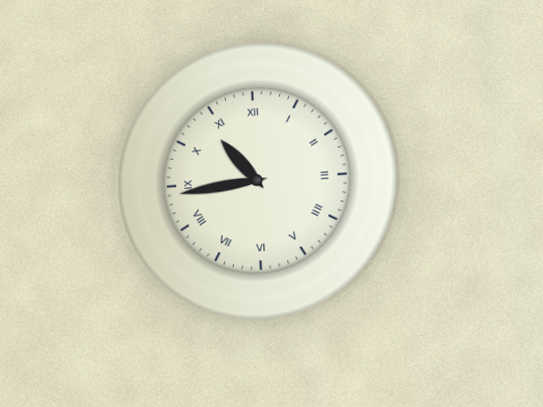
10,44
